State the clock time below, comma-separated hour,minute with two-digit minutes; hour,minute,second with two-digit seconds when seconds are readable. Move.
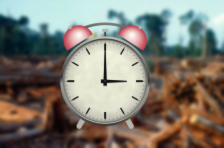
3,00
